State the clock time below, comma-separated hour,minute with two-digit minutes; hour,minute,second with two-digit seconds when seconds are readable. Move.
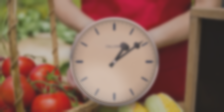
1,09
